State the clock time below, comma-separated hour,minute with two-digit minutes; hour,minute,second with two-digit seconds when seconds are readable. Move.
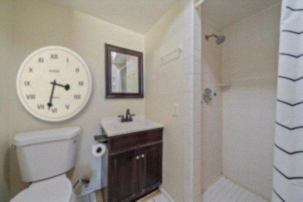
3,32
